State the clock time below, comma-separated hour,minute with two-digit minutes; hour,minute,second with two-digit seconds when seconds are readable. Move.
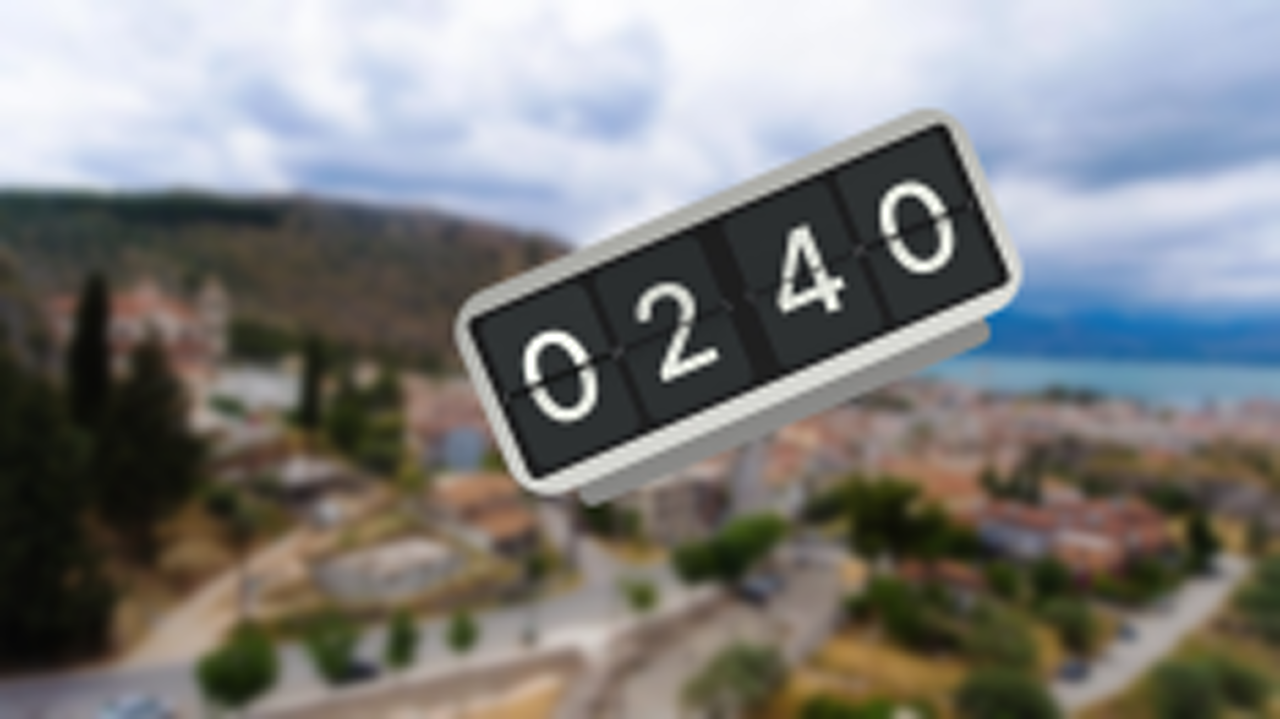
2,40
